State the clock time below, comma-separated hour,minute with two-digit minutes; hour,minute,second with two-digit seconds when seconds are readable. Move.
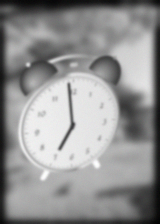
6,59
